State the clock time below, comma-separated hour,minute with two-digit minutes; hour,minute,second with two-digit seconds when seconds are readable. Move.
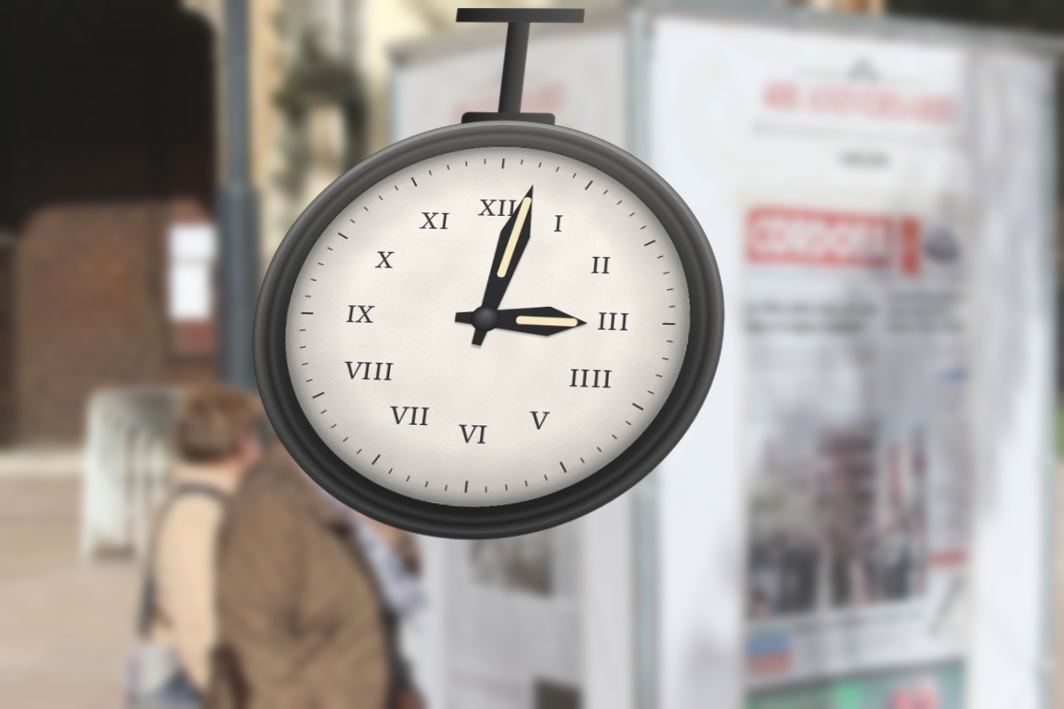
3,02
